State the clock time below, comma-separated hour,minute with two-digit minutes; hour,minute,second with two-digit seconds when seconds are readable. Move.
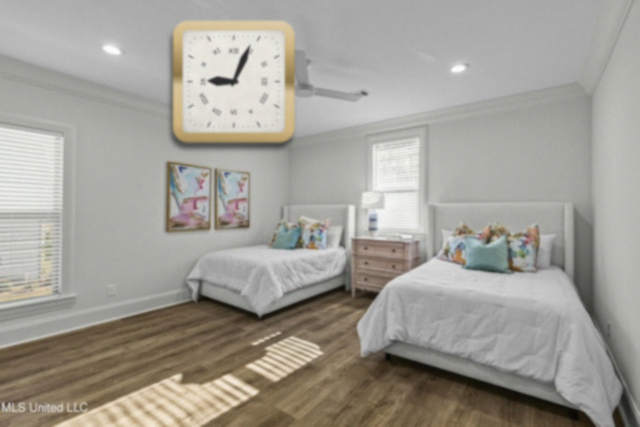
9,04
